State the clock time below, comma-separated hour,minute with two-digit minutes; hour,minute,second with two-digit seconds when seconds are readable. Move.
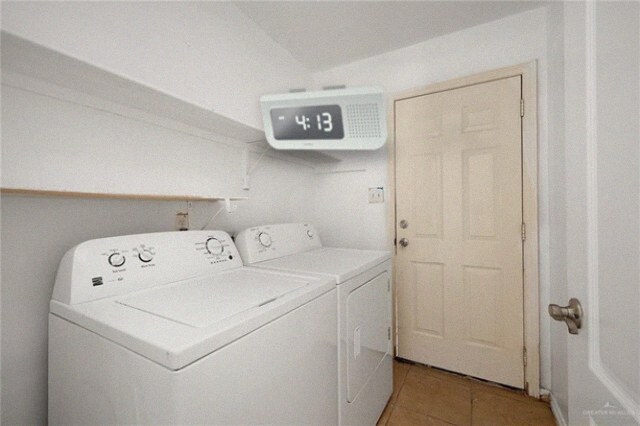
4,13
